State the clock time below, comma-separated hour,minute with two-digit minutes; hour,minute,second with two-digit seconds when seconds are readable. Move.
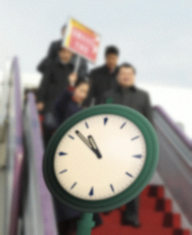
10,52
